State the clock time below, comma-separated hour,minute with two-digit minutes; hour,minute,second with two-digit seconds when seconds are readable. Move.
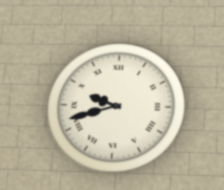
9,42
